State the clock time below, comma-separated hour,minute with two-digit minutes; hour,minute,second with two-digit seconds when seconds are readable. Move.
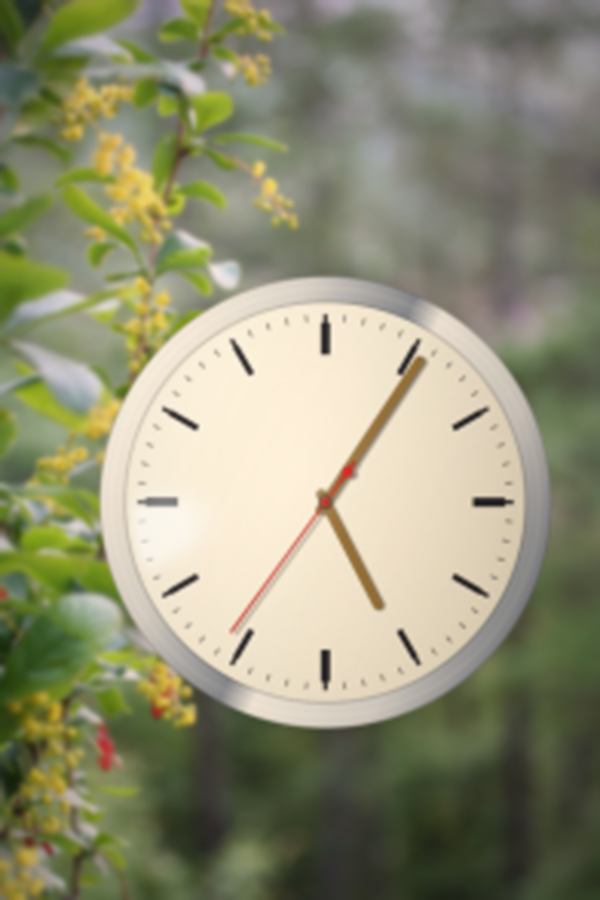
5,05,36
